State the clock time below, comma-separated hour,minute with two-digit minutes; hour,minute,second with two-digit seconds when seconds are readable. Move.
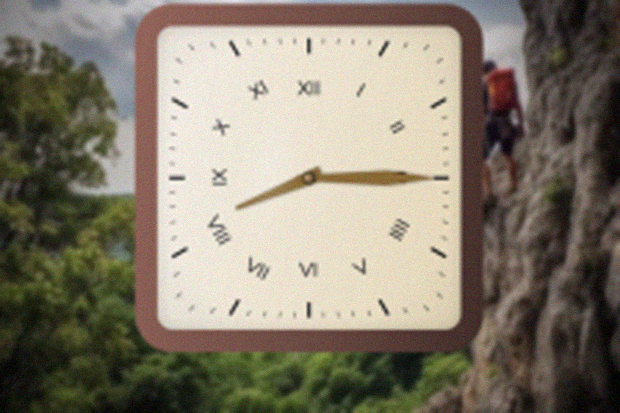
8,15
